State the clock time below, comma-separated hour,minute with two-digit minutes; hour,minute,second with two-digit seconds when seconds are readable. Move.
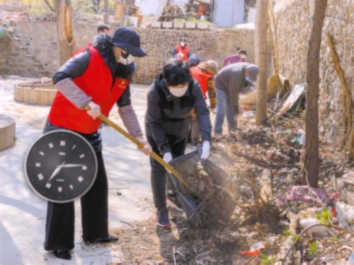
7,14
